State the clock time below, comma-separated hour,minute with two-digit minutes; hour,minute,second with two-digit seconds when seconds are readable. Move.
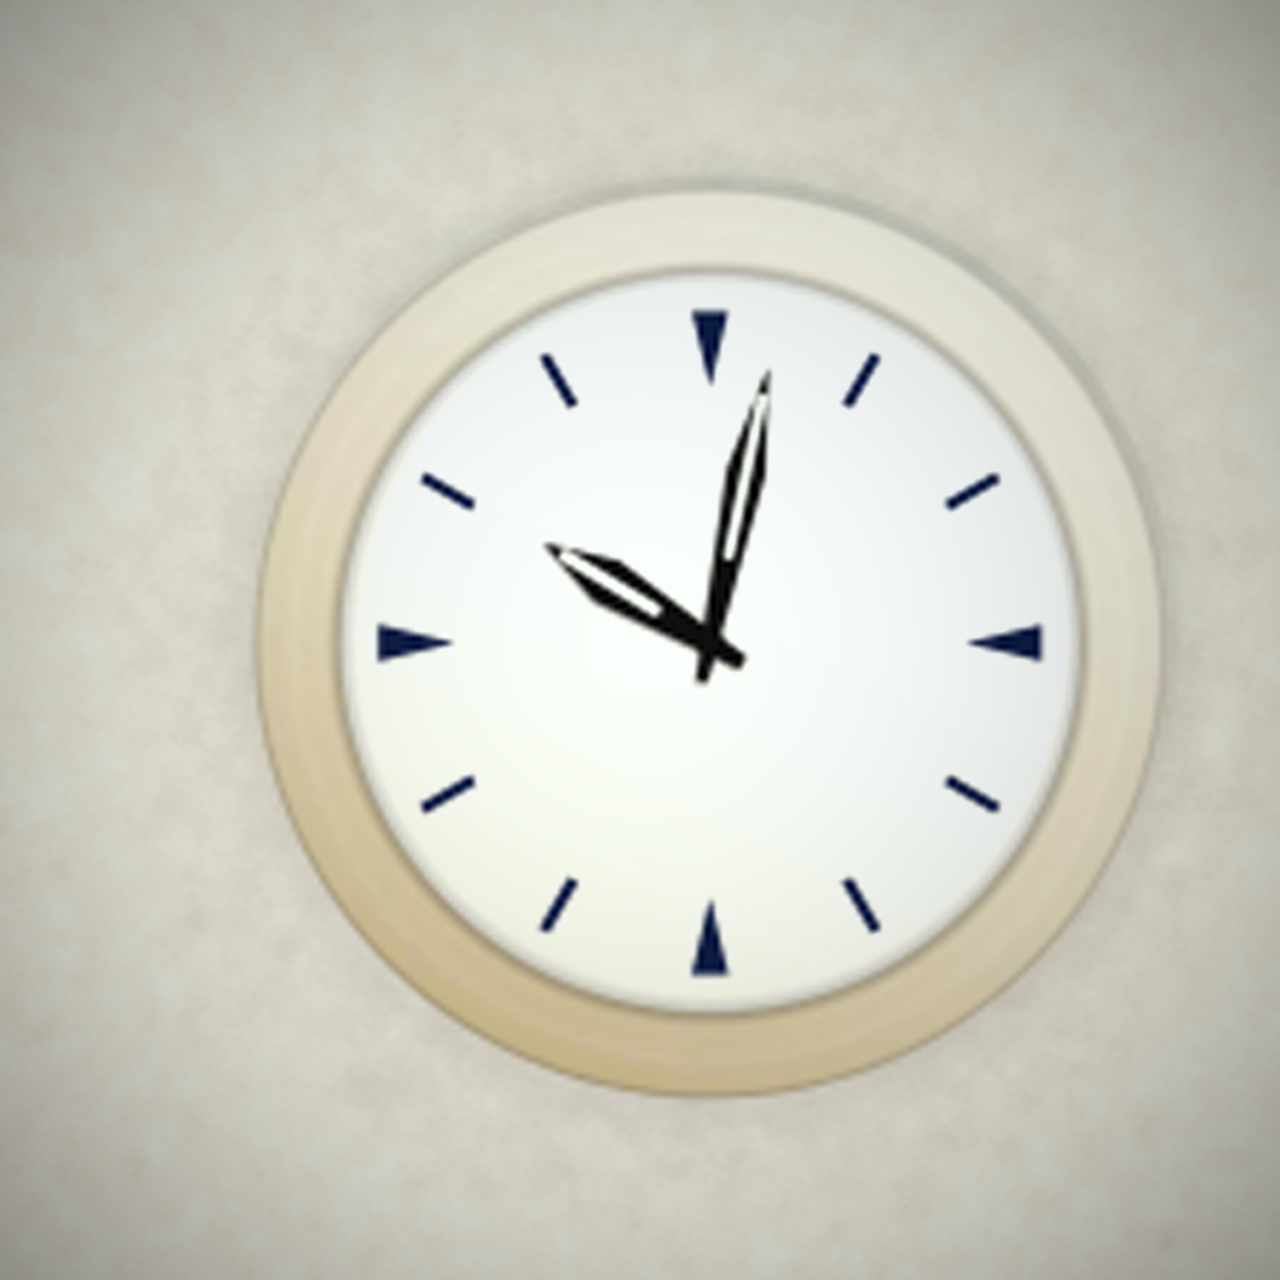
10,02
